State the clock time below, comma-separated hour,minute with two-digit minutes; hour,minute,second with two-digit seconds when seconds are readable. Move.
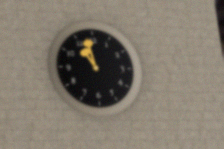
10,58
